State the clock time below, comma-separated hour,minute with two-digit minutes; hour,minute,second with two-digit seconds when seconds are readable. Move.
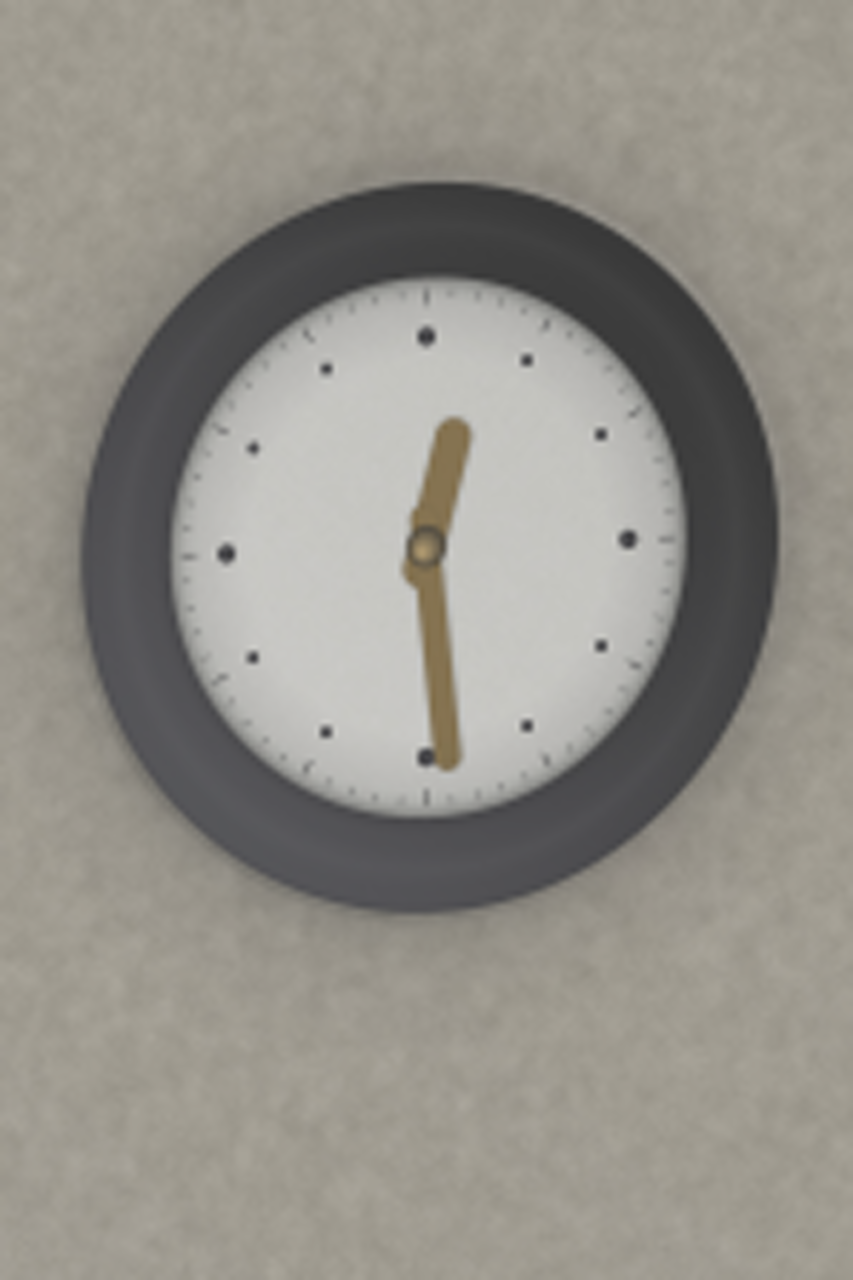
12,29
